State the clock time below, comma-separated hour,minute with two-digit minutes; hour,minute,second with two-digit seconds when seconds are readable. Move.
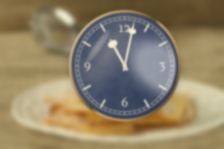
11,02
